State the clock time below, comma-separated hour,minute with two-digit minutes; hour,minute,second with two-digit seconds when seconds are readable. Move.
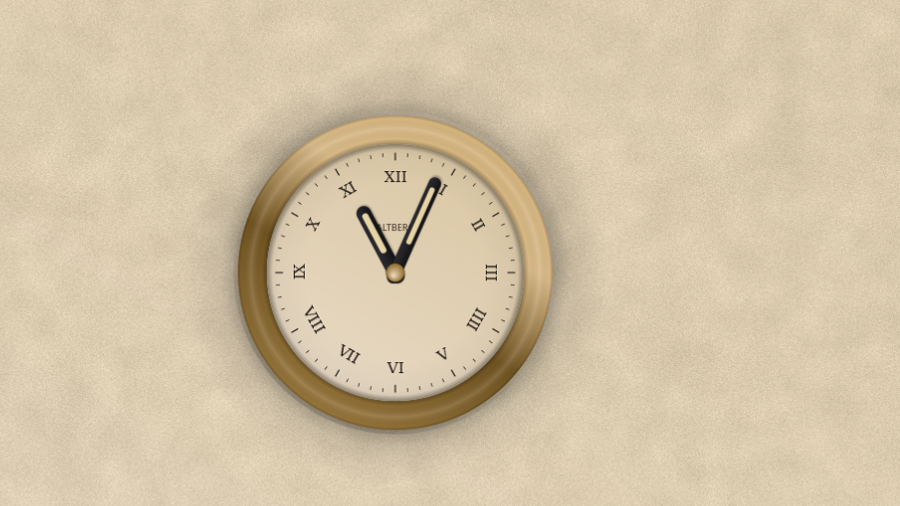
11,04
